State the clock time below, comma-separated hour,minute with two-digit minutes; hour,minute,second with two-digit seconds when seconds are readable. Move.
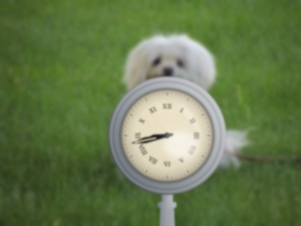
8,43
